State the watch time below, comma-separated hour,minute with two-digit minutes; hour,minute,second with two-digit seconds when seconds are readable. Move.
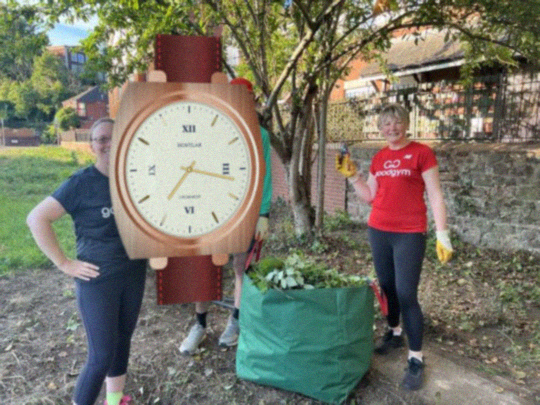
7,17
